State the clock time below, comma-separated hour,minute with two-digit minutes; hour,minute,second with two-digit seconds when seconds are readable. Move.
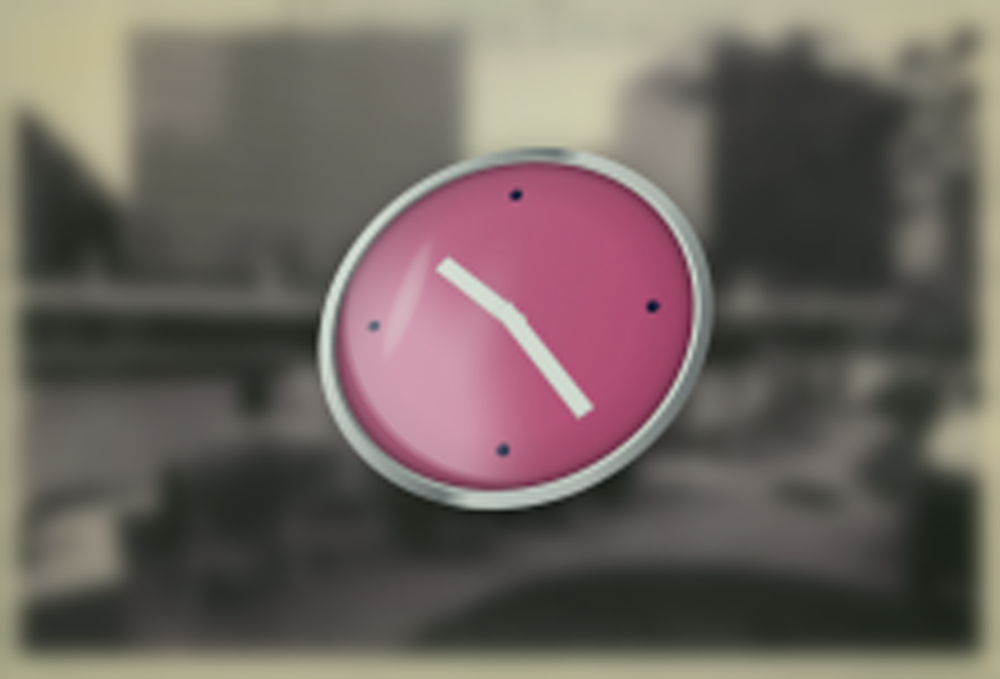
10,24
